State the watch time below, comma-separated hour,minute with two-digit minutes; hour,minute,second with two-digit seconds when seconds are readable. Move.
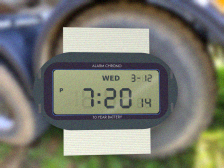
7,20,14
